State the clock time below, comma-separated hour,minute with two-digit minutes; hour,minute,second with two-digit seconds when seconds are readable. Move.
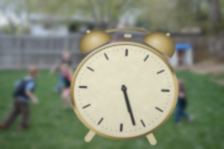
5,27
